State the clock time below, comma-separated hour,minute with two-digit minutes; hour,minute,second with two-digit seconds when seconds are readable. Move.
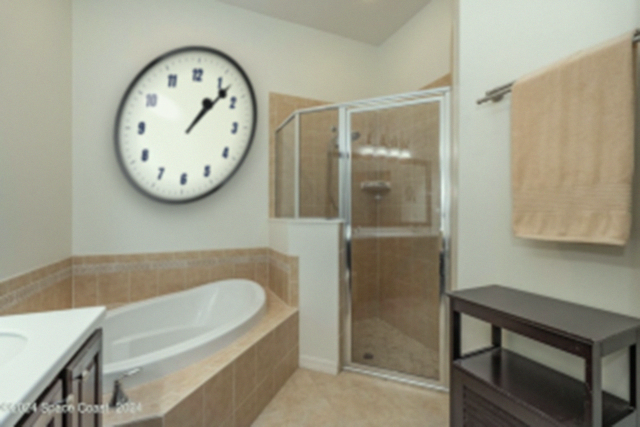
1,07
